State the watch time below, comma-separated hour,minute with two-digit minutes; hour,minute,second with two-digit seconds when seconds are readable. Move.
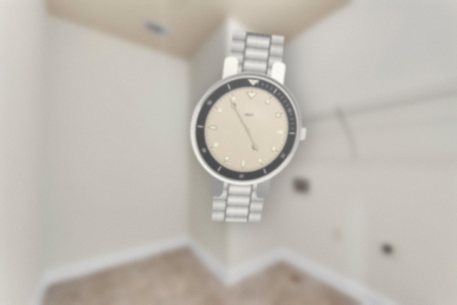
4,54
